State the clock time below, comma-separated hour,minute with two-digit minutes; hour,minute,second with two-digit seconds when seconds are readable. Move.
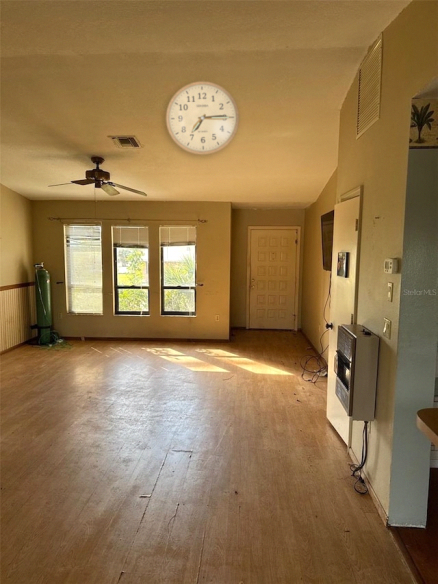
7,15
